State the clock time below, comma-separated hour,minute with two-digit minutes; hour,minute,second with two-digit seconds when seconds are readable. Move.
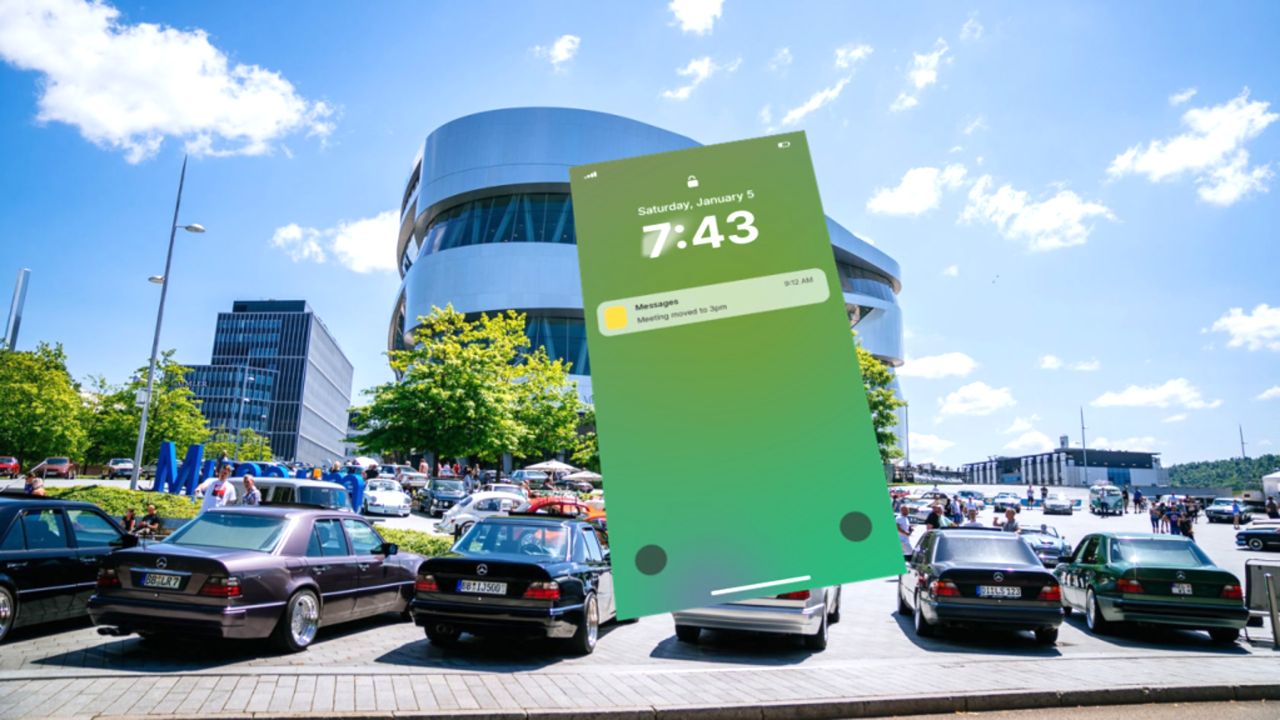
7,43
